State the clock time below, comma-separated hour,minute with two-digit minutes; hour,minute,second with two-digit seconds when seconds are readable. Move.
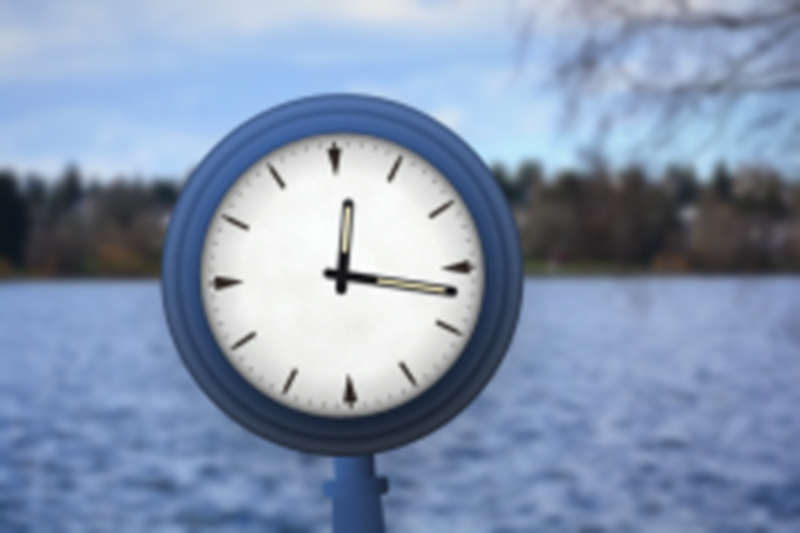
12,17
